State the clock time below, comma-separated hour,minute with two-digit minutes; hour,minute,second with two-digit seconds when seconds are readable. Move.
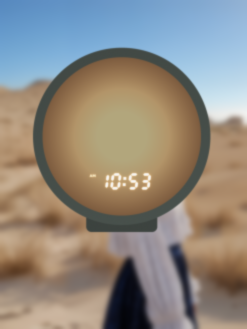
10,53
